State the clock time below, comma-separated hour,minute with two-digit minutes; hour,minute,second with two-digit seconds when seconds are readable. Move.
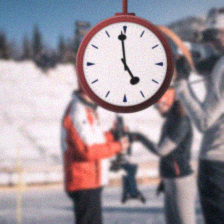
4,59
